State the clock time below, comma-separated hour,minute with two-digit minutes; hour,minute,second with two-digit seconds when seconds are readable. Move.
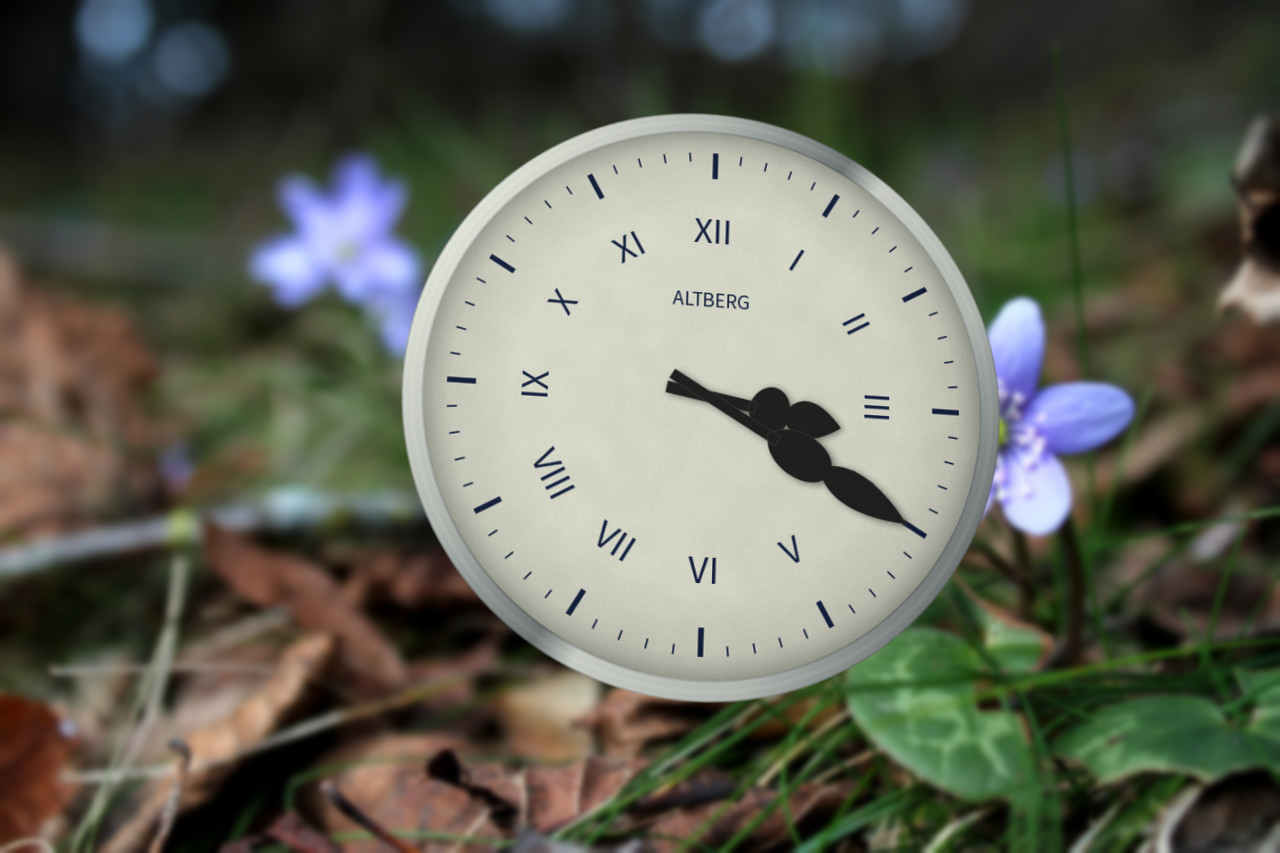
3,20
